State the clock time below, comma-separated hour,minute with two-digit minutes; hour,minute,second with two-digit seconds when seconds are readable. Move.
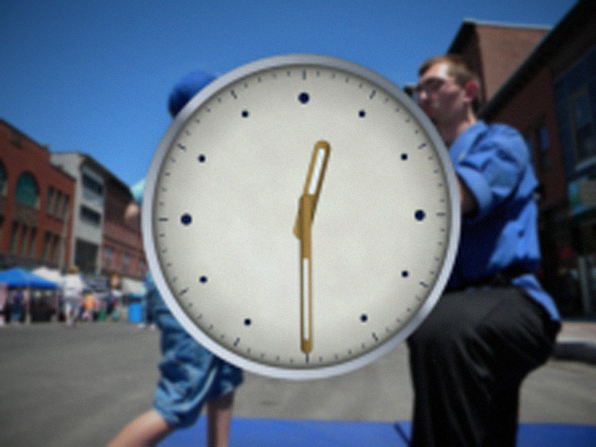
12,30
